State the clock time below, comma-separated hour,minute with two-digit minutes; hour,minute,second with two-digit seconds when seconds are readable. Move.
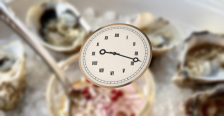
9,18
